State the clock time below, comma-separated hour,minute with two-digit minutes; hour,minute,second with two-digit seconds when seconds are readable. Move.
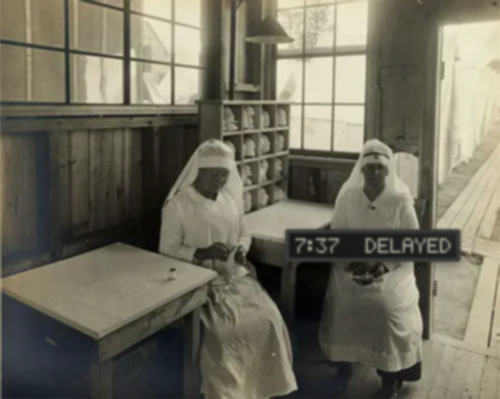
7,37
